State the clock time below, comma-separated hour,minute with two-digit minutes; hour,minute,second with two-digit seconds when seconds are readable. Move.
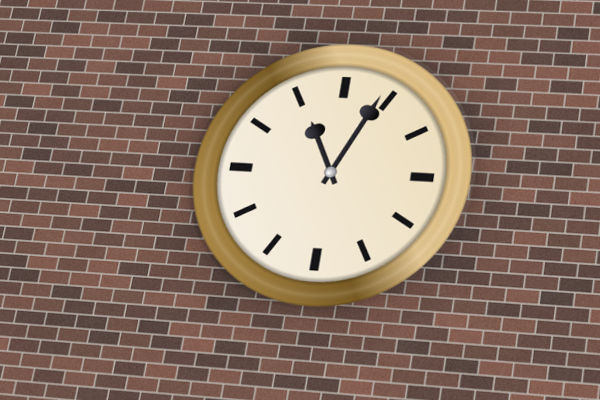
11,04
